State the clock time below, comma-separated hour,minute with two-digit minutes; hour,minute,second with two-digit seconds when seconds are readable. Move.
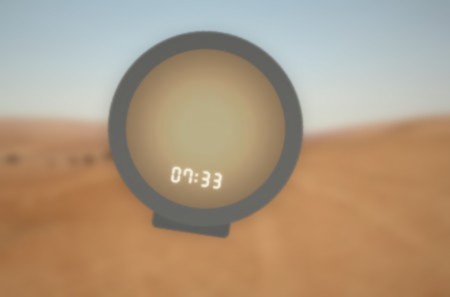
7,33
